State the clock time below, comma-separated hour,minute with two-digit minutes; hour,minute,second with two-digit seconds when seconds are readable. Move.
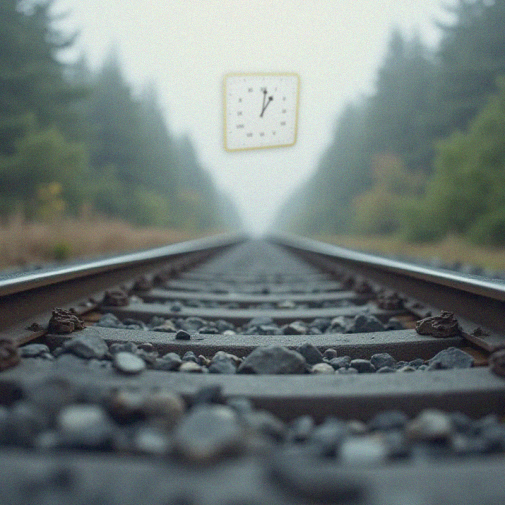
1,01
